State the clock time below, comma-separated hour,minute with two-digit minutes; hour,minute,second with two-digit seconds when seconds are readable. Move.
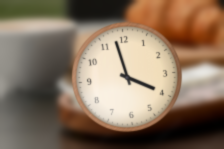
3,58
